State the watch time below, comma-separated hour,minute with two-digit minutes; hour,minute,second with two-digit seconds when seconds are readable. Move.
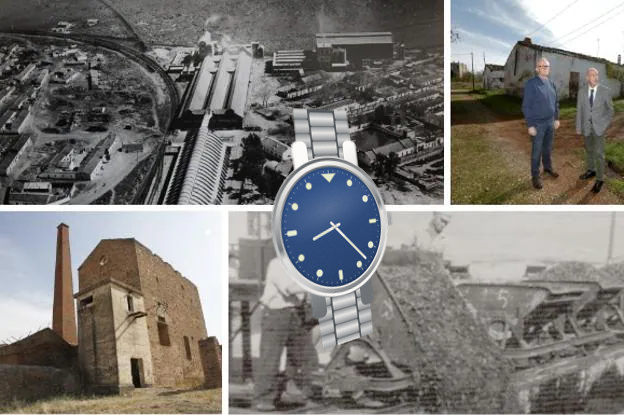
8,23
